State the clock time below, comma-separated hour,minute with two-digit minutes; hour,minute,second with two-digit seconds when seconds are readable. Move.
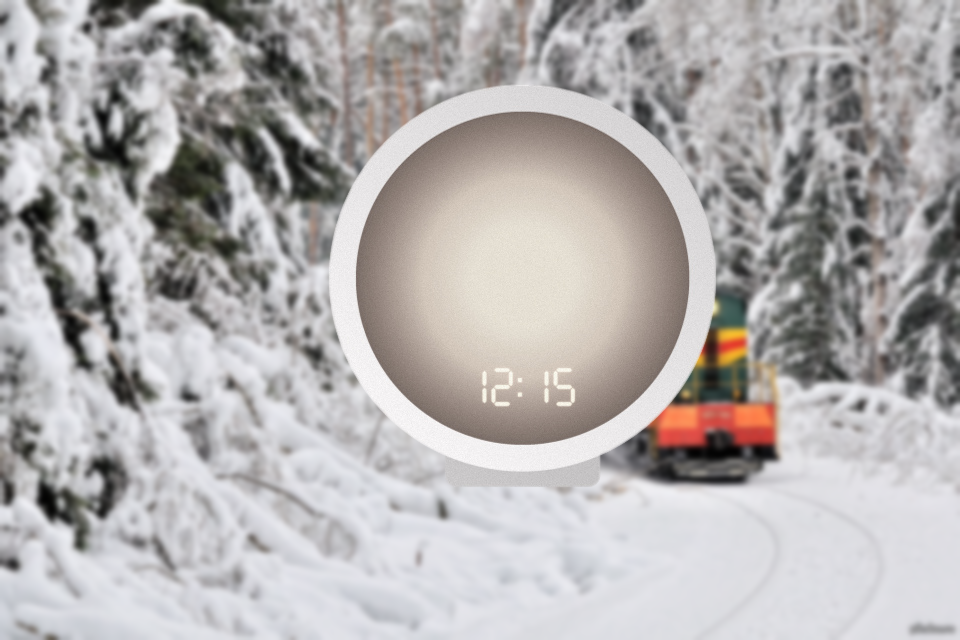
12,15
